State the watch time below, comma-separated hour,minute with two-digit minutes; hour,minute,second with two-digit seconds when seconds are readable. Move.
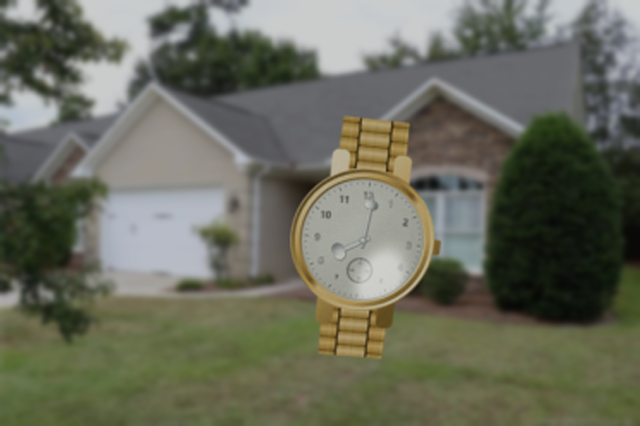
8,01
